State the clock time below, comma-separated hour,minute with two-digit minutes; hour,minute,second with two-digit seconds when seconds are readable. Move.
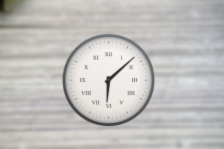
6,08
